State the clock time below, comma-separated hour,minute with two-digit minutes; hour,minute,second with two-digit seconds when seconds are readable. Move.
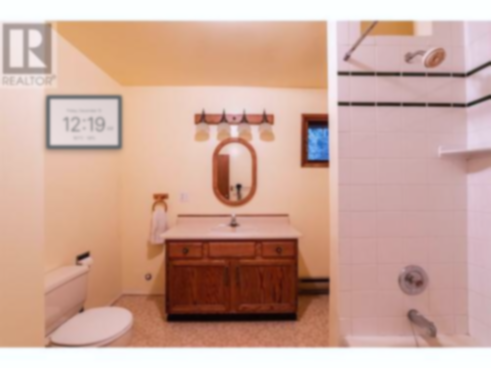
12,19
